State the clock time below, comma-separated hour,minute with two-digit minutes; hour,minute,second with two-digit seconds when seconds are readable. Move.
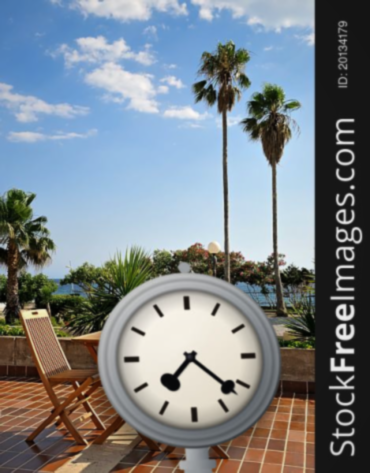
7,22
